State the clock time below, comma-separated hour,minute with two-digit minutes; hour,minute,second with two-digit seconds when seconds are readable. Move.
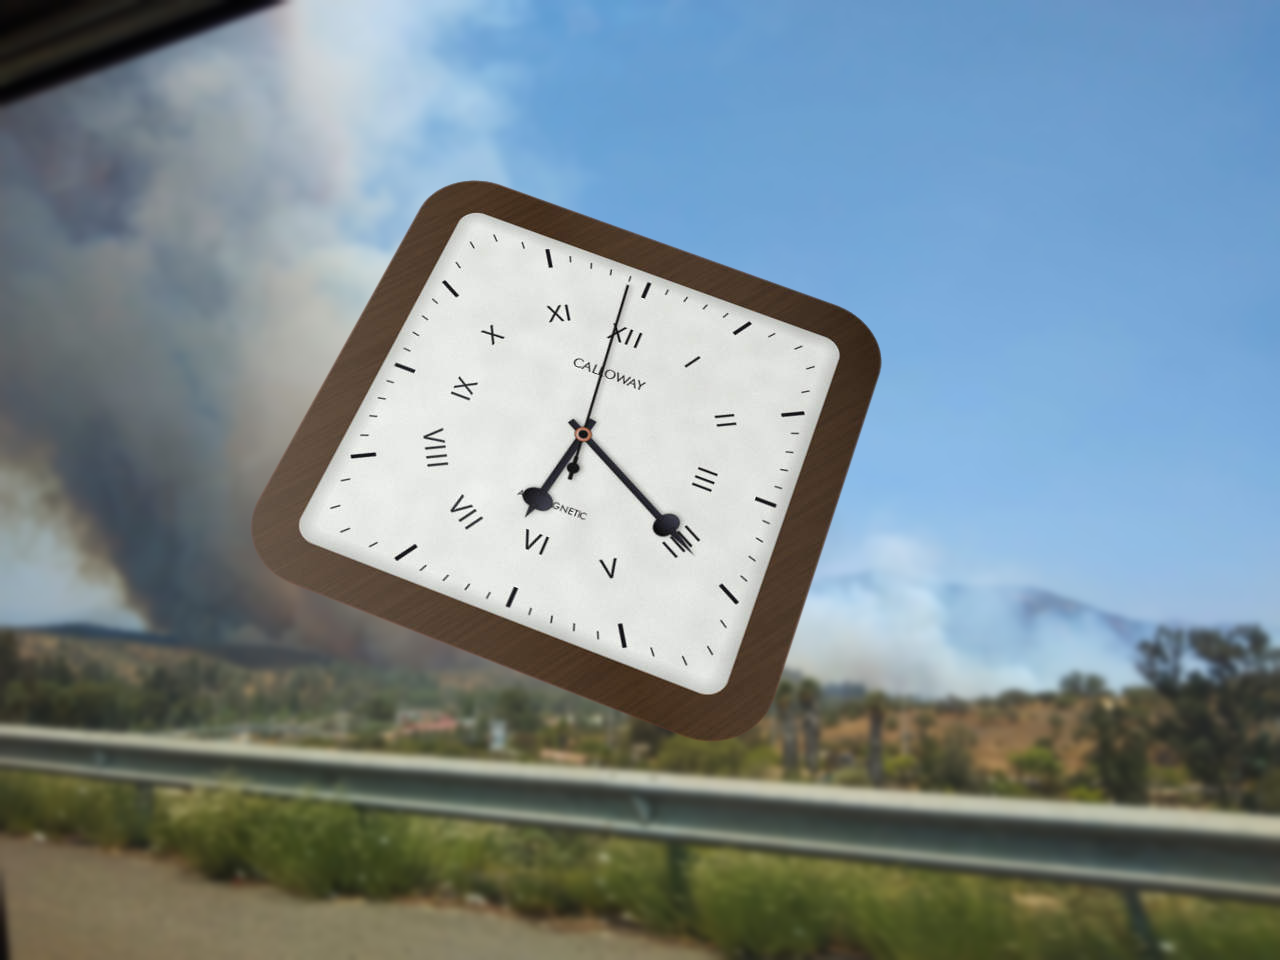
6,19,59
